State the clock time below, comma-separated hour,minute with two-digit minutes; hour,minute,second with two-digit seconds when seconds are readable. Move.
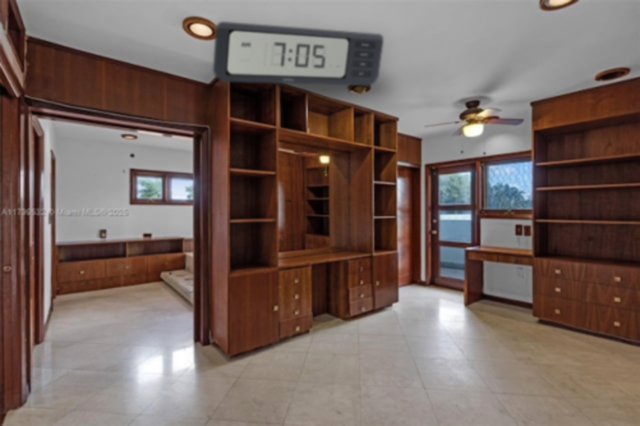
7,05
